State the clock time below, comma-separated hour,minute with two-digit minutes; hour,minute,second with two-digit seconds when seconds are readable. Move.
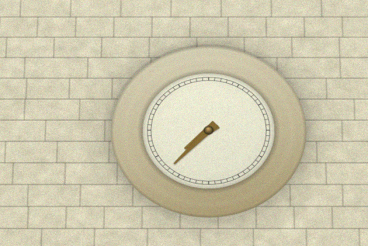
7,37
